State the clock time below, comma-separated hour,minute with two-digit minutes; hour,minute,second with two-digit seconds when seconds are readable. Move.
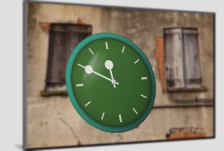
11,50
